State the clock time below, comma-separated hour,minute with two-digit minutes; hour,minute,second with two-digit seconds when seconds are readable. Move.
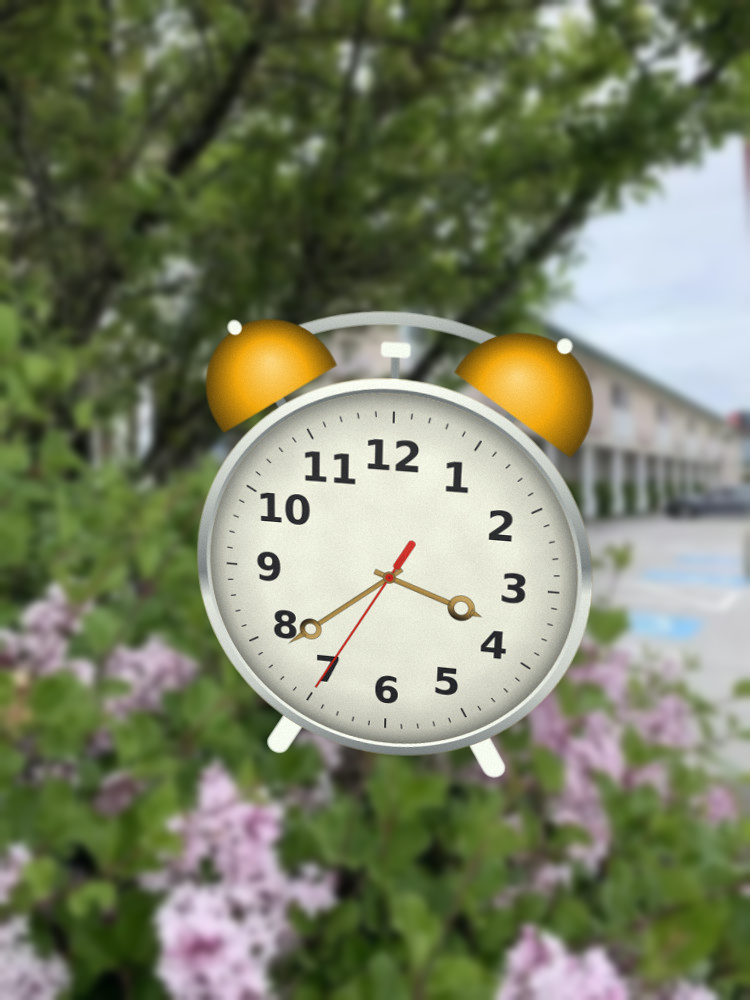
3,38,35
